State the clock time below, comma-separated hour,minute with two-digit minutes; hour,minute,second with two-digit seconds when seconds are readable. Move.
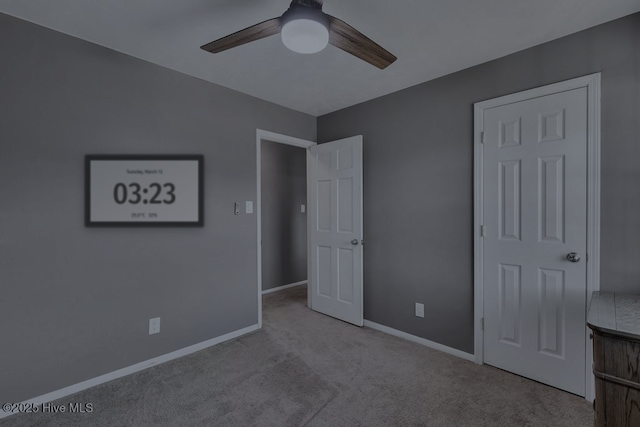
3,23
